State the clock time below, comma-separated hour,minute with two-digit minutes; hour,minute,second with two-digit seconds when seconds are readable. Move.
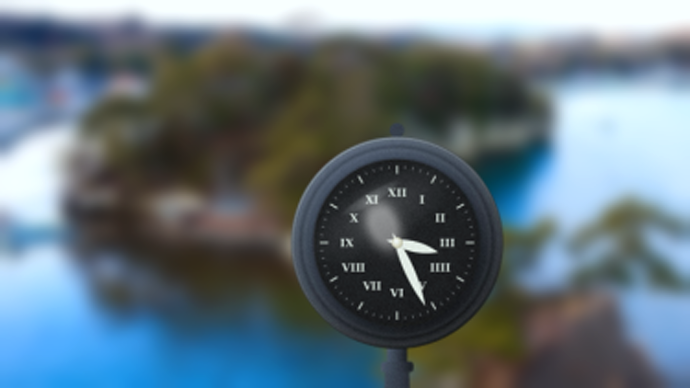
3,26
